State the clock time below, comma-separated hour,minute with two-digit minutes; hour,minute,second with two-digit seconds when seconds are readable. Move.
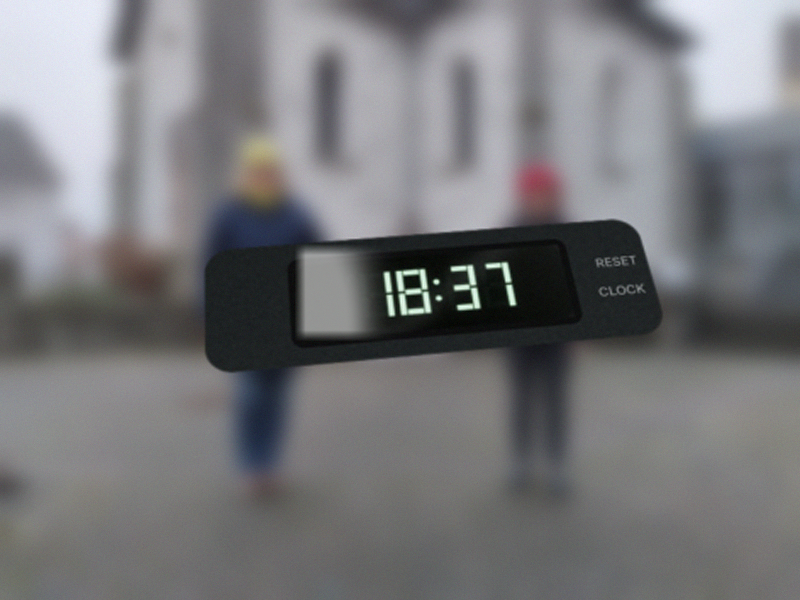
18,37
